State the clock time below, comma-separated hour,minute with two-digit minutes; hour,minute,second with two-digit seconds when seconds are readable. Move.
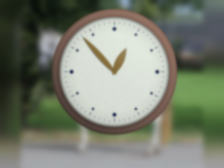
12,53
